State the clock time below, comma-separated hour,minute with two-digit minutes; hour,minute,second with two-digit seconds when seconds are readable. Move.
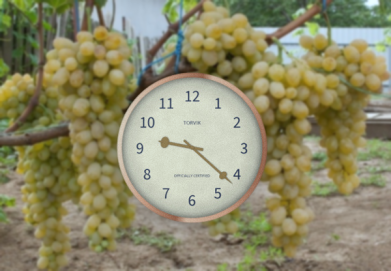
9,22
